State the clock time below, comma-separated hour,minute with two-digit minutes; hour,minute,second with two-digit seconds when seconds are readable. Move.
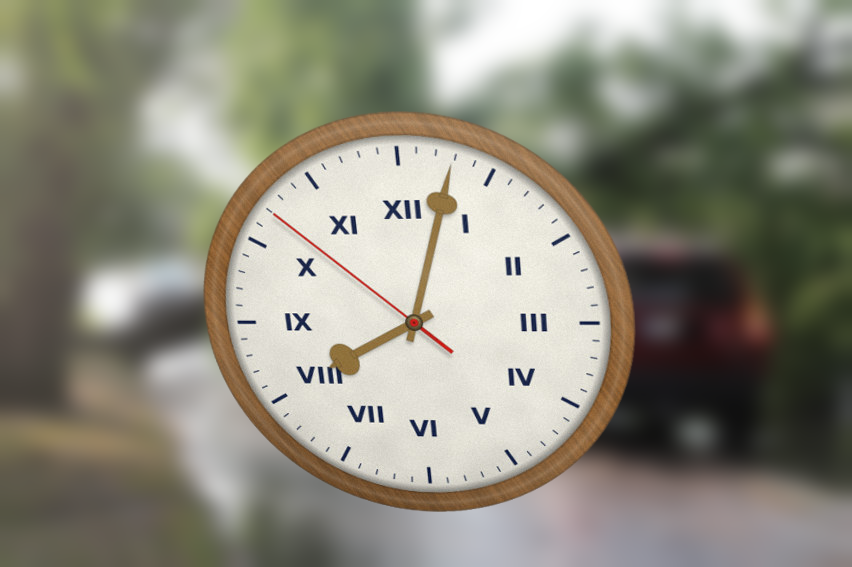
8,02,52
